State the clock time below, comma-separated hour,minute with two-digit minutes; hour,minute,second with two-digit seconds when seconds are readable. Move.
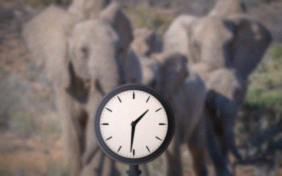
1,31
